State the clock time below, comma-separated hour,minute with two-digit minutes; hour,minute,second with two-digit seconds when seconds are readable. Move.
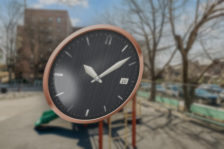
10,08
